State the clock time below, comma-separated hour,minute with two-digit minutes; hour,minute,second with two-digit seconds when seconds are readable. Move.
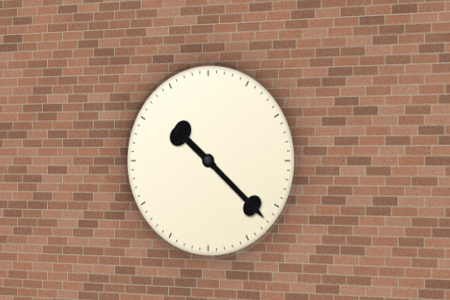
10,22
